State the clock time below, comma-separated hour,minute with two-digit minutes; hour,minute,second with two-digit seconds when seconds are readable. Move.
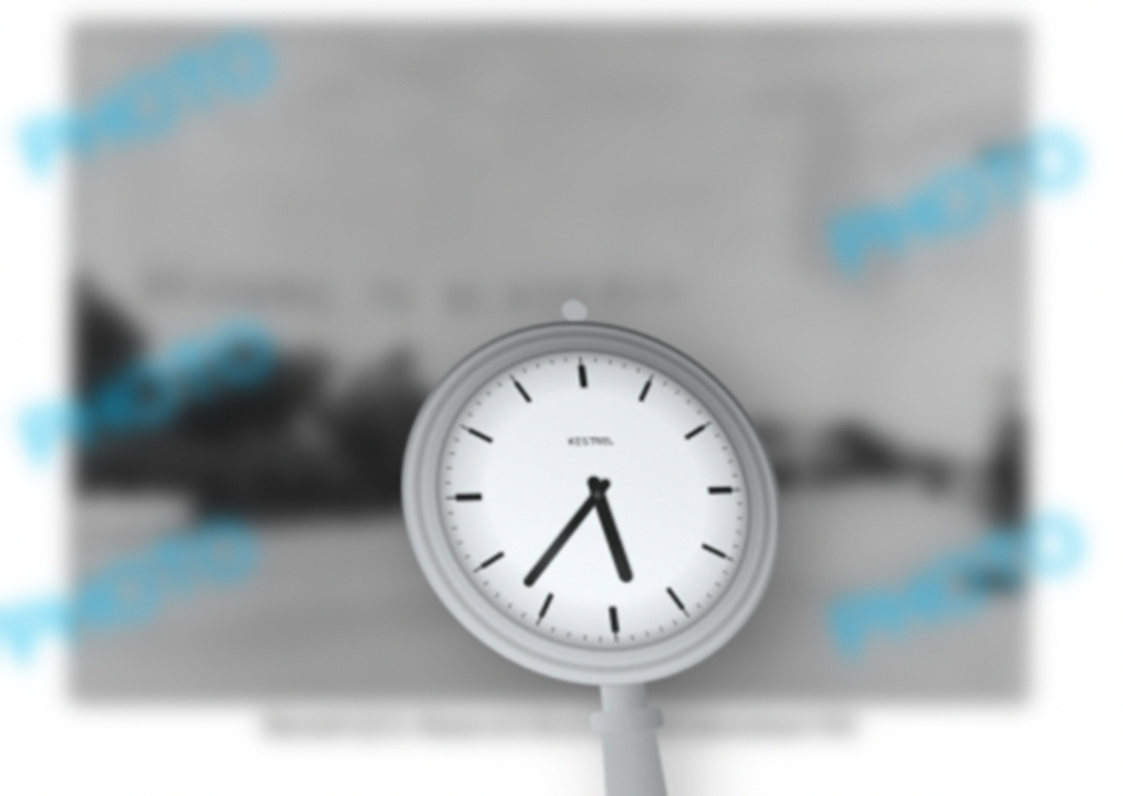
5,37
